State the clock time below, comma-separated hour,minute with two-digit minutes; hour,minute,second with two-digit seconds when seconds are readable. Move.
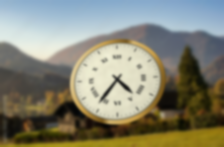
4,36
